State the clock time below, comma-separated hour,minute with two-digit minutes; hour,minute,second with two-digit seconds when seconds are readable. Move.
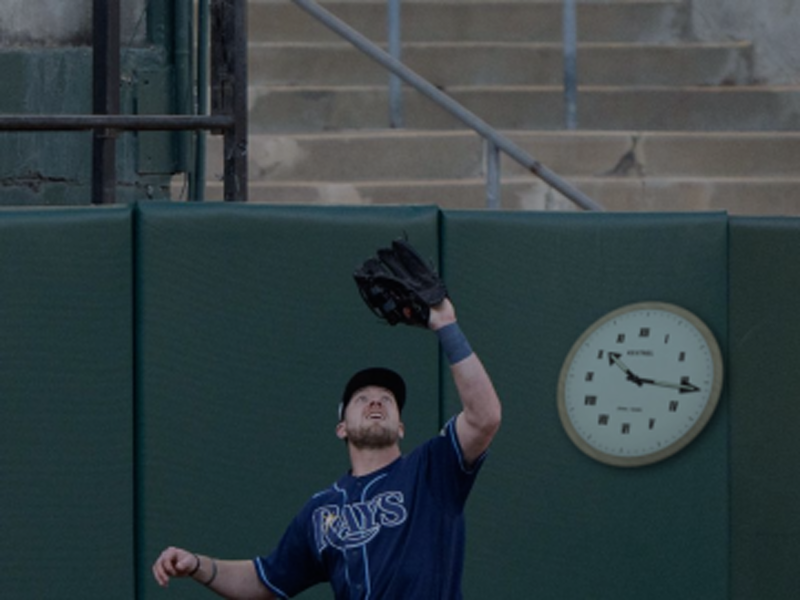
10,16
